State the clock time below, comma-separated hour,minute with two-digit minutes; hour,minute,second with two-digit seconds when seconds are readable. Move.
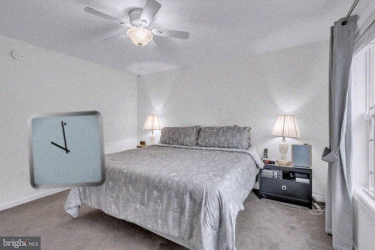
9,59
